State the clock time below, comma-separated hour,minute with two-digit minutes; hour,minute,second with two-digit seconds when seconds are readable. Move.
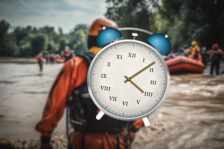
4,08
